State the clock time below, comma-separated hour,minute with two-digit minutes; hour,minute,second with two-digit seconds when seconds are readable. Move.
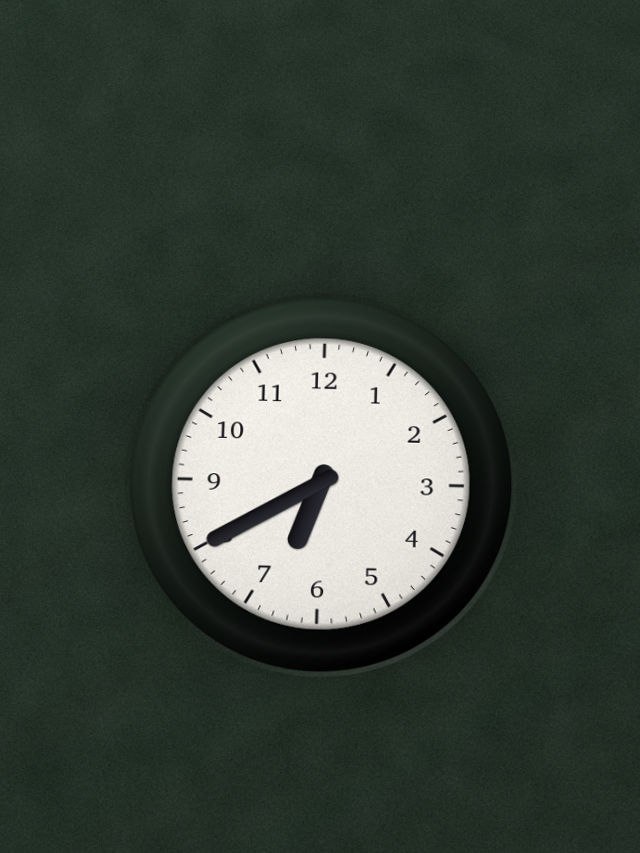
6,40
